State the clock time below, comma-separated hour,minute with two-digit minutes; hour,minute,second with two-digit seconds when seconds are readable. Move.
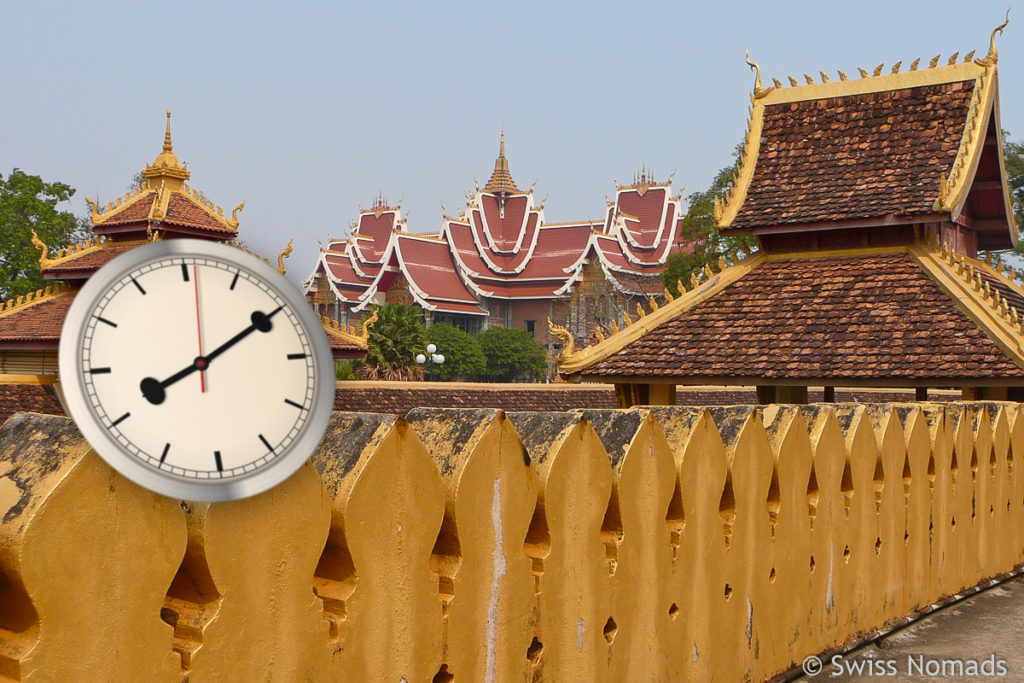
8,10,01
